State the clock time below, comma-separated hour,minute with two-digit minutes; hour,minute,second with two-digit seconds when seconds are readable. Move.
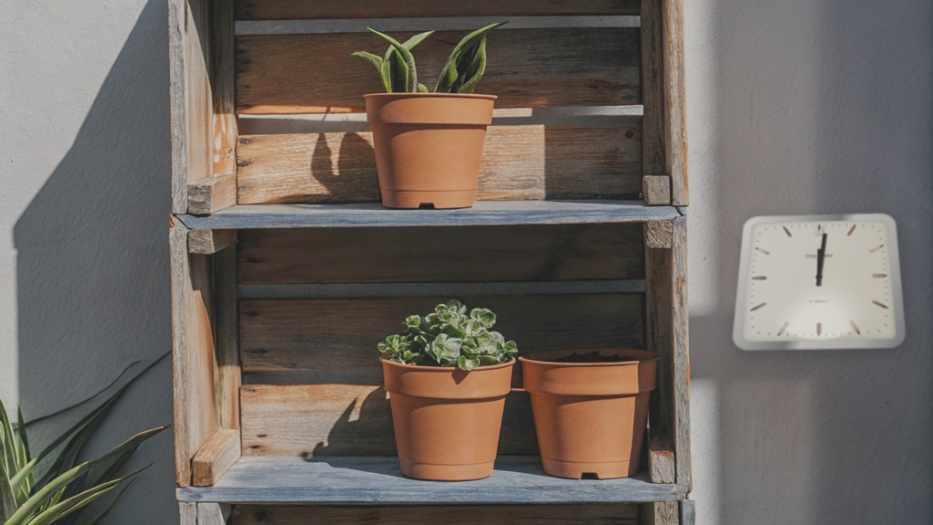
12,01
